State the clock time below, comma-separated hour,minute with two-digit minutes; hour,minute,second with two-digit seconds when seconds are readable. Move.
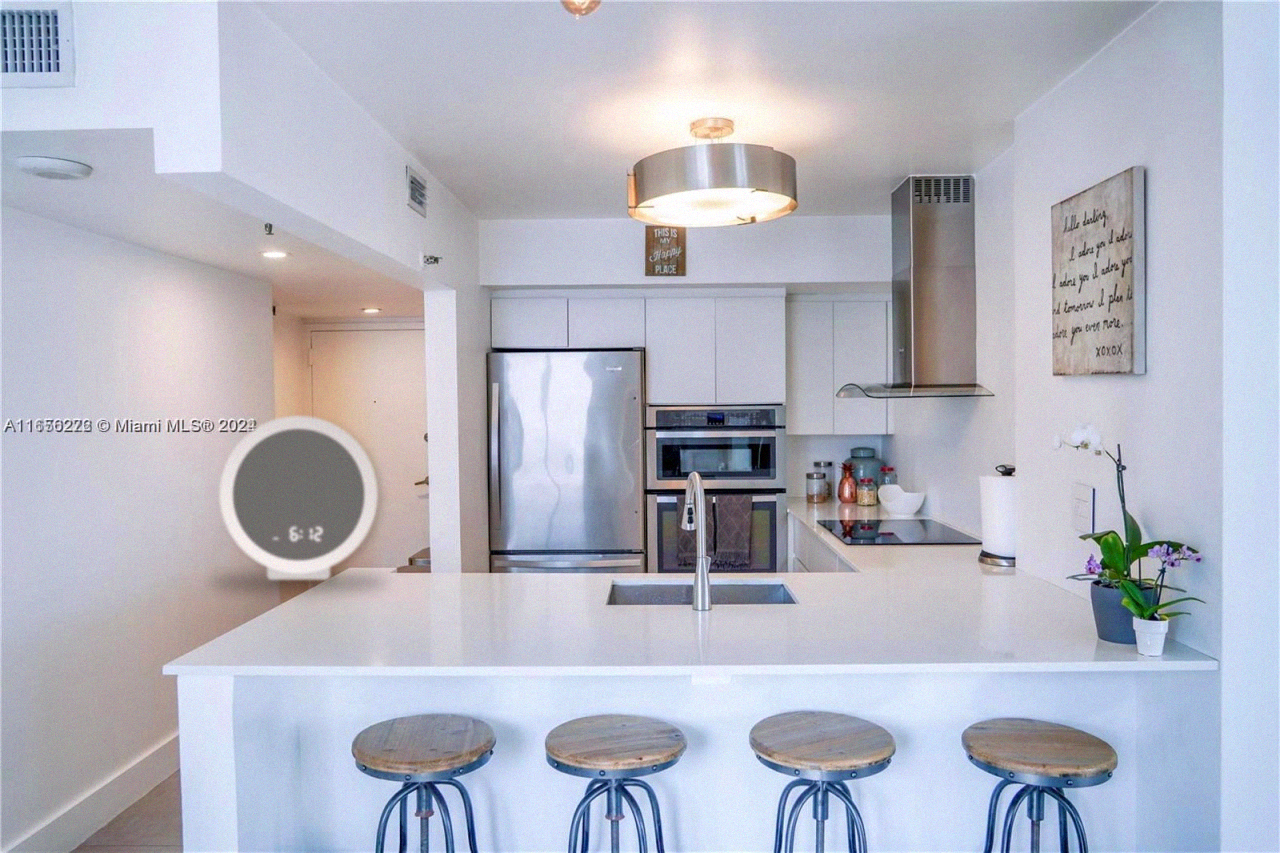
6,12
